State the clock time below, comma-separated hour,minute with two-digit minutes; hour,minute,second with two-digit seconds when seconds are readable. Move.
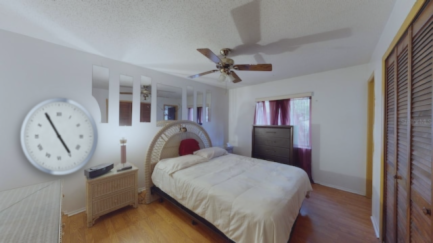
4,55
